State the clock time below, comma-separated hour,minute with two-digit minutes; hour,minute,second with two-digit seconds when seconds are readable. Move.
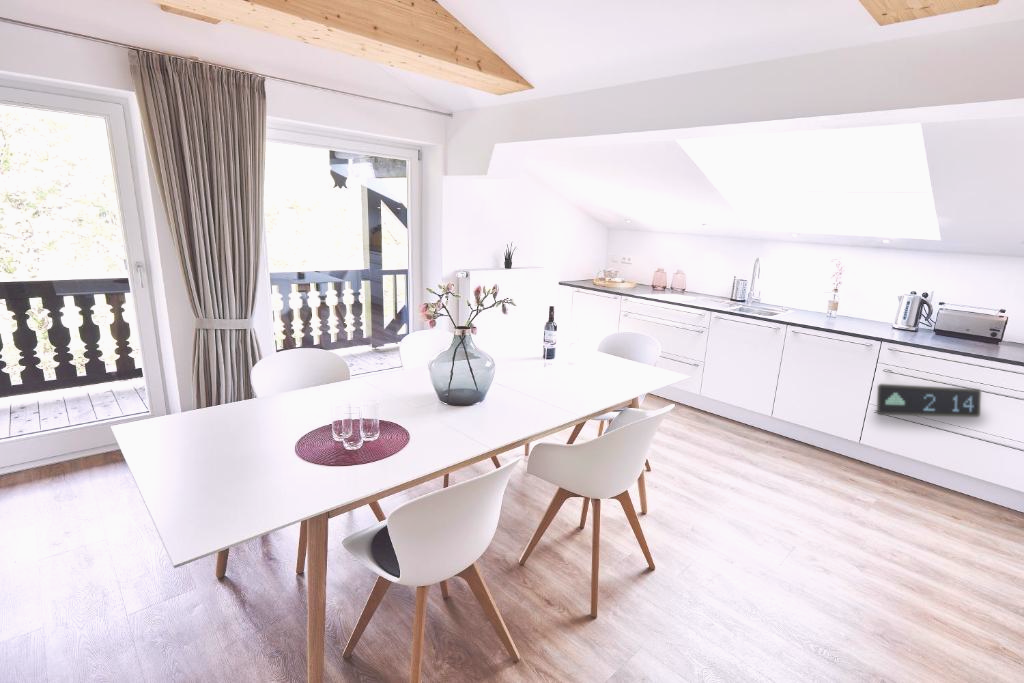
2,14
